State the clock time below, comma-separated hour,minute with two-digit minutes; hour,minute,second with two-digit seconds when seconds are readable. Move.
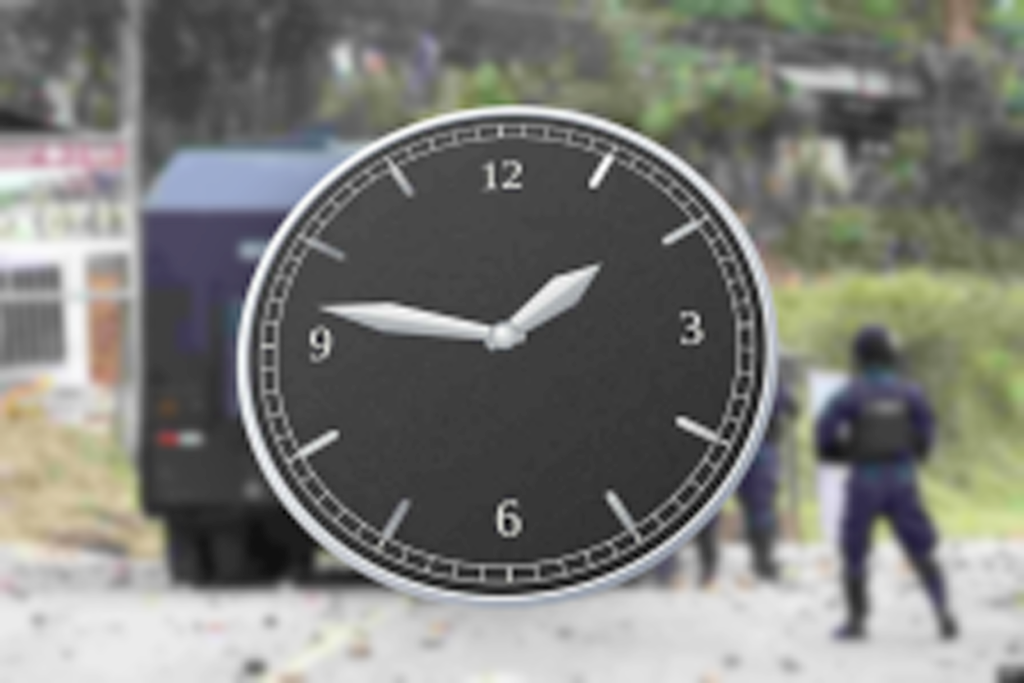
1,47
